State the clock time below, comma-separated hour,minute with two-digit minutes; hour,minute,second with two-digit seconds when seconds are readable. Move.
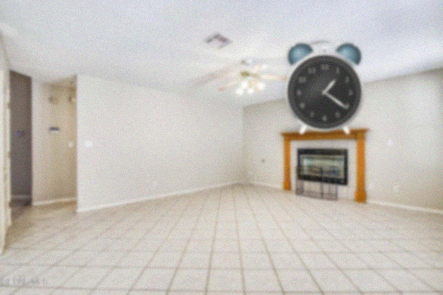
1,21
